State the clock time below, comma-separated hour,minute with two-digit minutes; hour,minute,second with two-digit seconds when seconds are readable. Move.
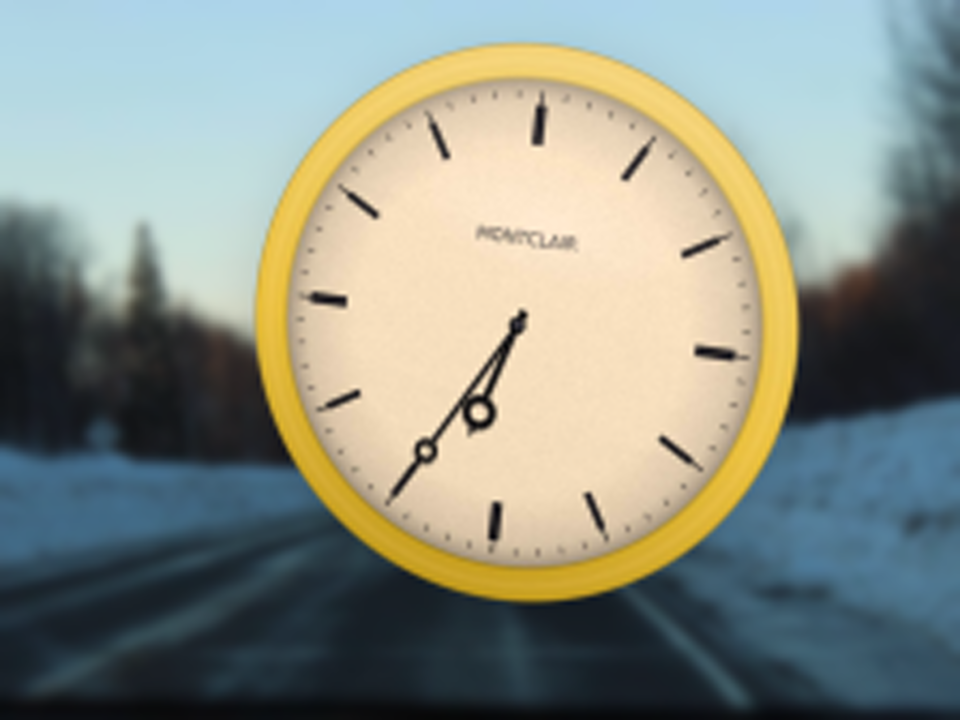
6,35
